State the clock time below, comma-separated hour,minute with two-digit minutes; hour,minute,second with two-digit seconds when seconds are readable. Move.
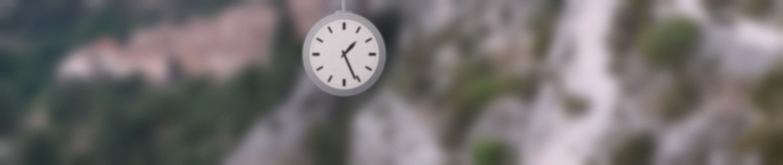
1,26
